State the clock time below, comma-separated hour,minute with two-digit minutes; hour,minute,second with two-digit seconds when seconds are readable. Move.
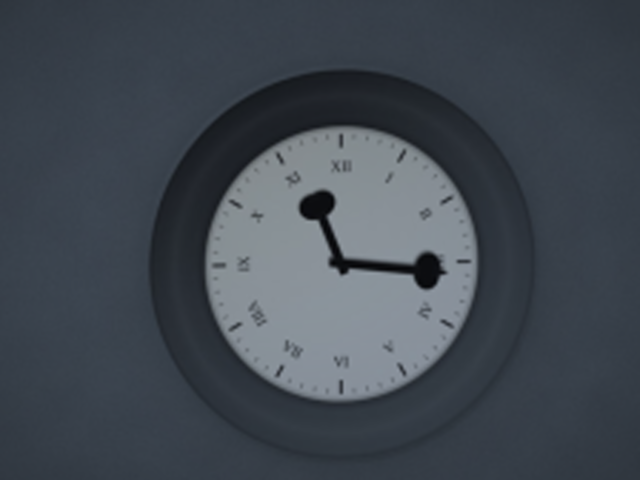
11,16
